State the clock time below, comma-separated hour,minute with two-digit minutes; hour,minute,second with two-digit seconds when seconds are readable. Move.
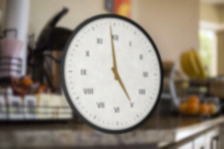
4,59
